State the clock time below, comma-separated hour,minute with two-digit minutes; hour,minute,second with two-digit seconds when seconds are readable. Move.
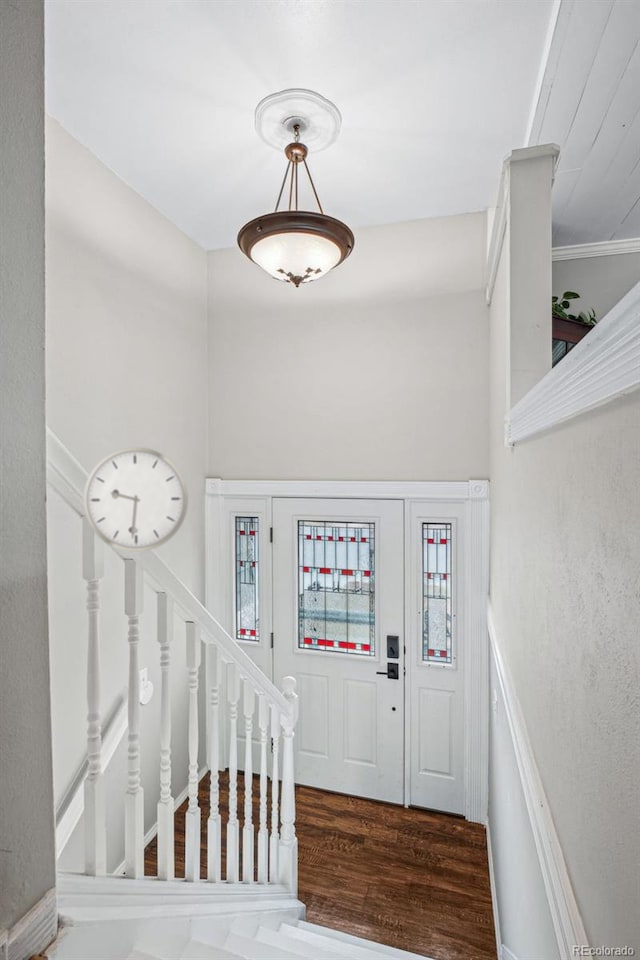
9,31
